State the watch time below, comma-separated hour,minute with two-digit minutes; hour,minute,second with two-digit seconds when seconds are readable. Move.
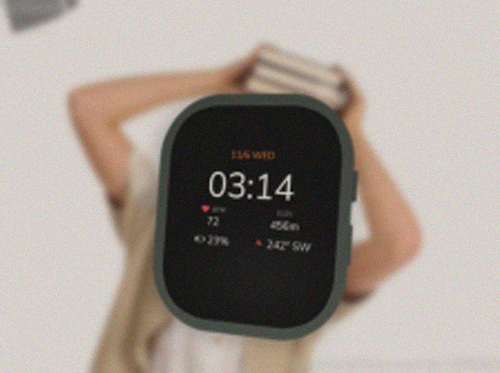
3,14
